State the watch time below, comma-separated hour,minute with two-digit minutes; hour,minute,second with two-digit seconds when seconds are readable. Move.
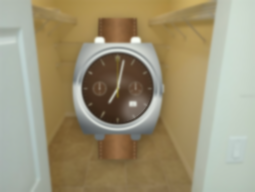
7,02
